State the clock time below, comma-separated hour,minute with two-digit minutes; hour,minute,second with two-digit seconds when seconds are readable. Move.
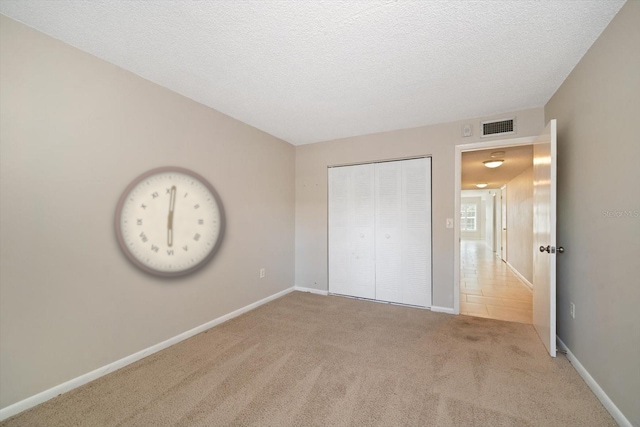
6,01
